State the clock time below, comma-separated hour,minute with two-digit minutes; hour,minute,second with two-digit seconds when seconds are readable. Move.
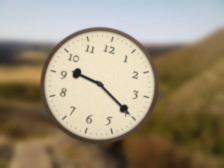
9,20
